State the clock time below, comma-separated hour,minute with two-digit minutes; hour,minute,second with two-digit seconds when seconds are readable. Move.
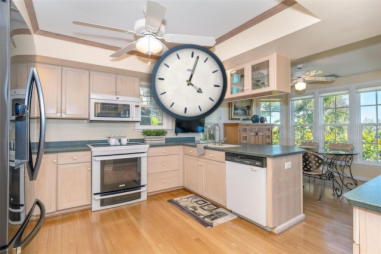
4,02
